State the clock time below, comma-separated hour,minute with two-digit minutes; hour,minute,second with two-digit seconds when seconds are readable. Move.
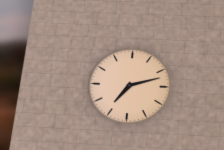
7,12
